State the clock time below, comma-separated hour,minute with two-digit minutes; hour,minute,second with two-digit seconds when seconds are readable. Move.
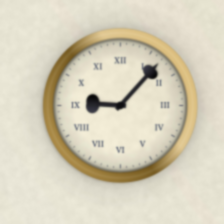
9,07
